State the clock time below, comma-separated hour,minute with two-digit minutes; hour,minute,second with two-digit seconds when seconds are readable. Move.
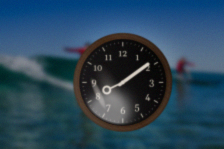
8,09
